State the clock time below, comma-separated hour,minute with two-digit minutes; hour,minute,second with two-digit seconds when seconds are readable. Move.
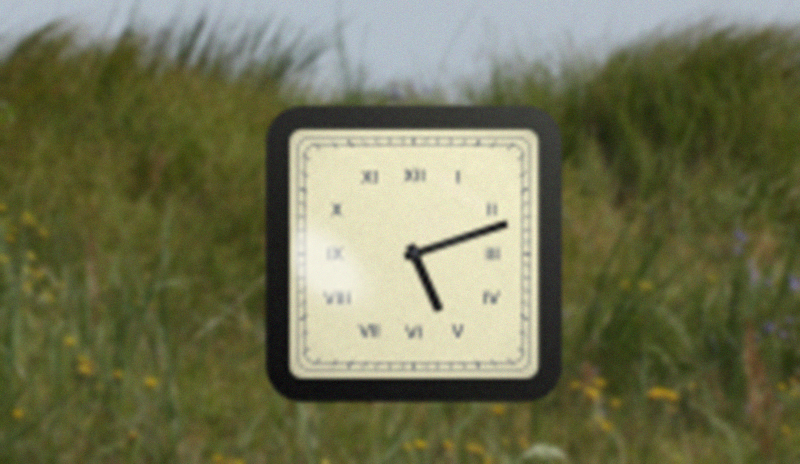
5,12
